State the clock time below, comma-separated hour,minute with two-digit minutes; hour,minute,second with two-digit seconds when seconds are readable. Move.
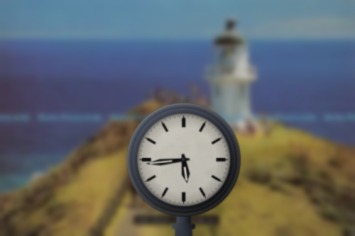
5,44
